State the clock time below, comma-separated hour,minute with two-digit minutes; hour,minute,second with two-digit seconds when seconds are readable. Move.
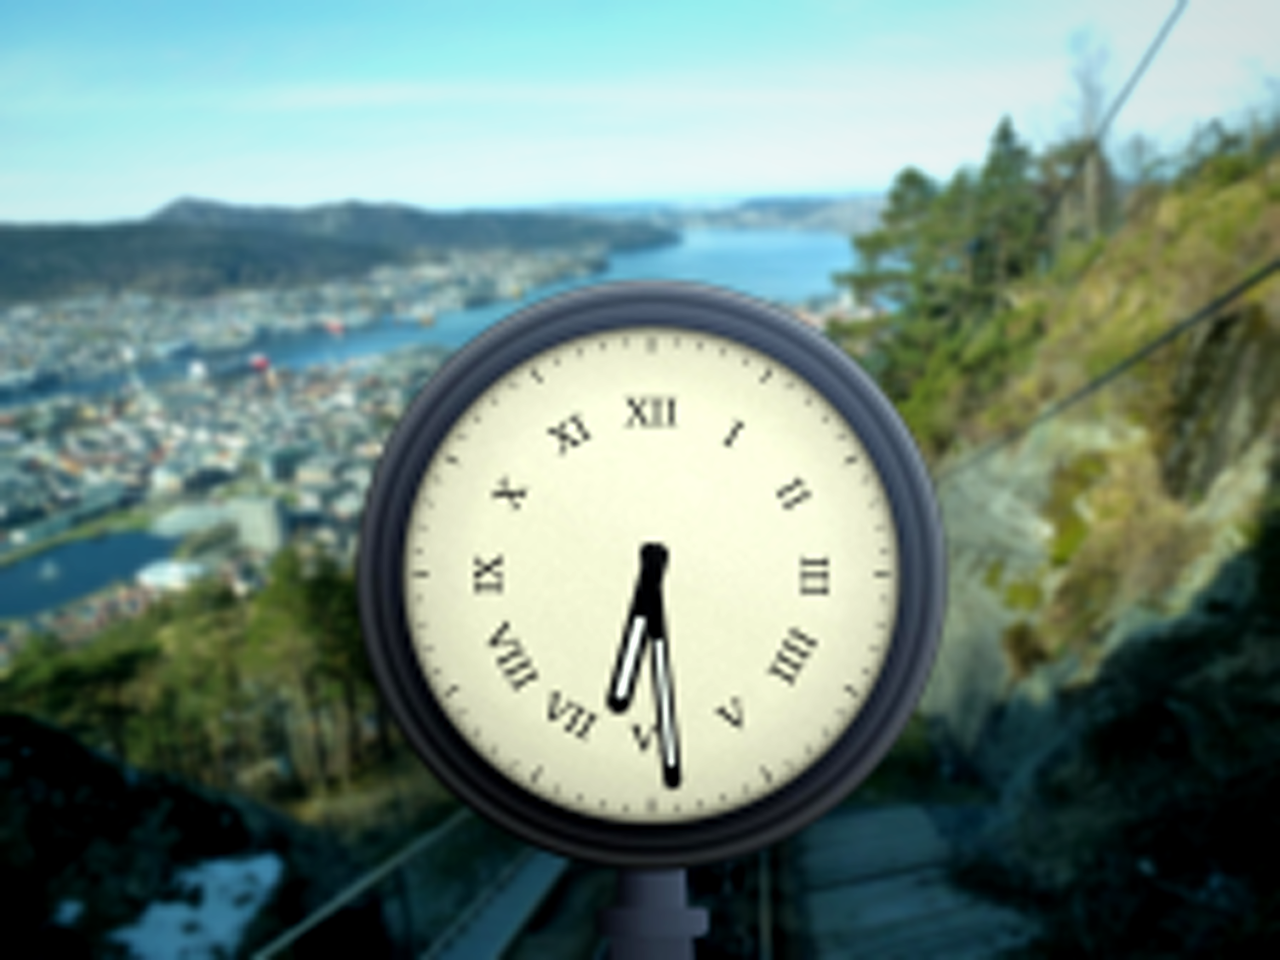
6,29
